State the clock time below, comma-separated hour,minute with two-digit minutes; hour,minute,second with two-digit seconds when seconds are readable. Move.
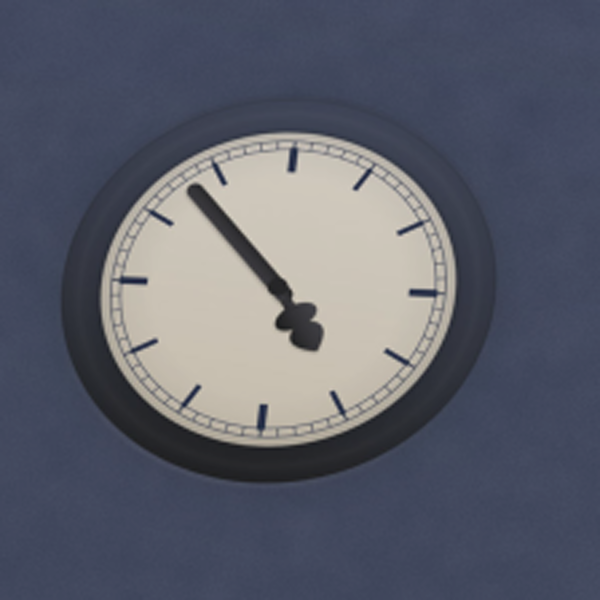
4,53
